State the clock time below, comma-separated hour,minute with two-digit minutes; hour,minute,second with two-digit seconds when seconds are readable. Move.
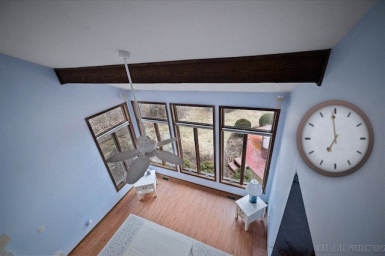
6,59
